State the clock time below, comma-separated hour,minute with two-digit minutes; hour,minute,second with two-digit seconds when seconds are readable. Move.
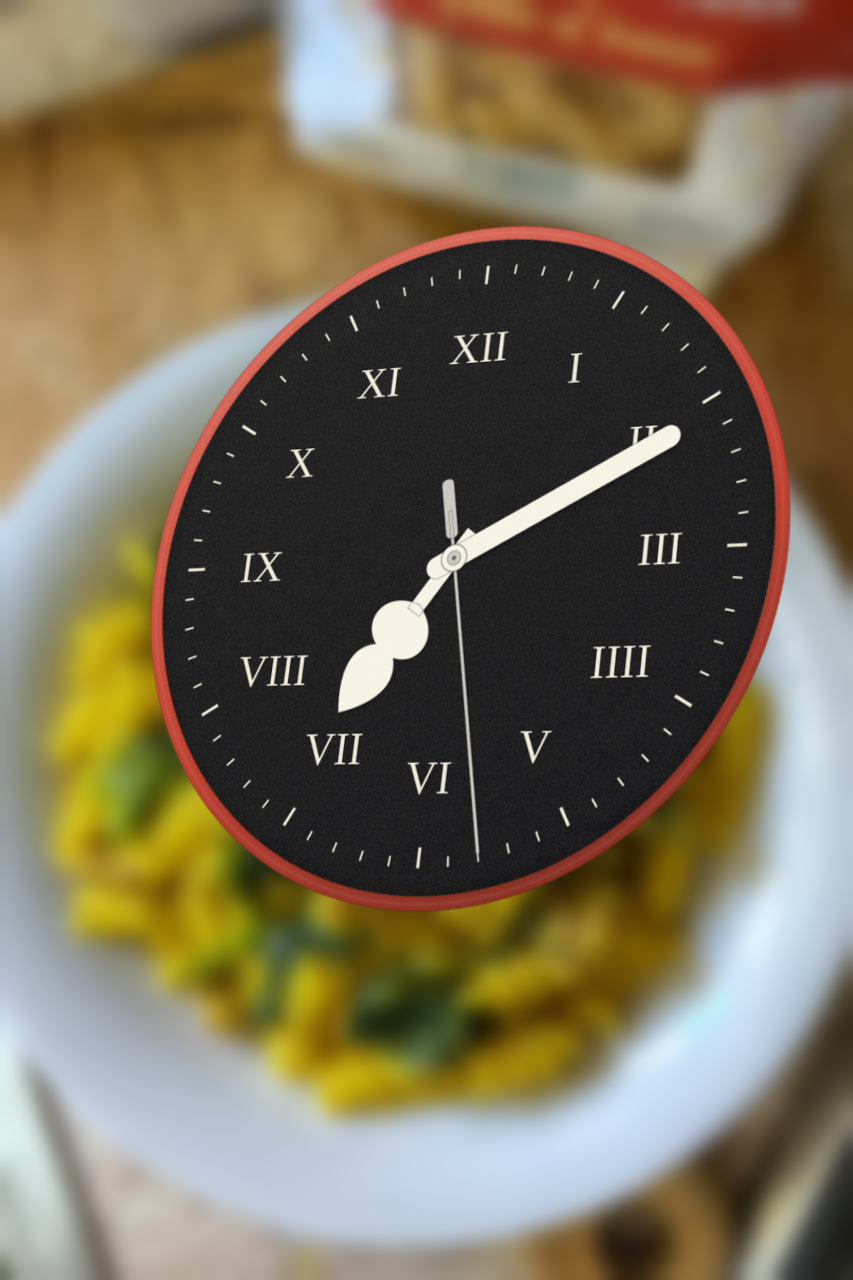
7,10,28
